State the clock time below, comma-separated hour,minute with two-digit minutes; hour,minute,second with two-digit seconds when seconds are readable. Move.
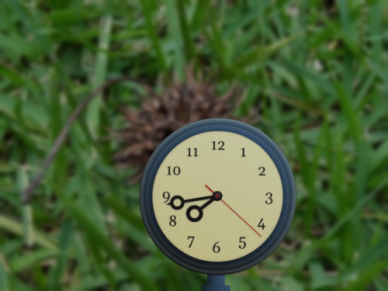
7,43,22
